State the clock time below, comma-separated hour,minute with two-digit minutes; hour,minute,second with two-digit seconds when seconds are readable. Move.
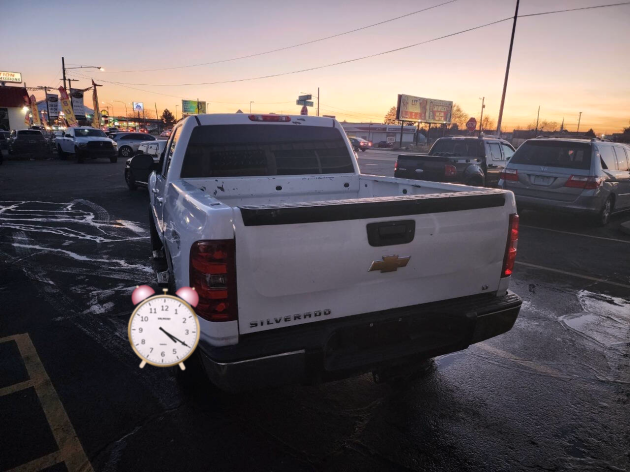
4,20
